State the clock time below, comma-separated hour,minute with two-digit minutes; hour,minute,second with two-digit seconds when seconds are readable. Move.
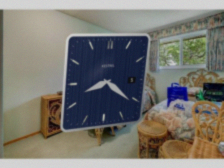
8,21
